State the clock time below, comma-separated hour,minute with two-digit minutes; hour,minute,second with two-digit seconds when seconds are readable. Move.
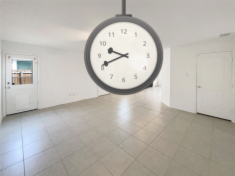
9,41
